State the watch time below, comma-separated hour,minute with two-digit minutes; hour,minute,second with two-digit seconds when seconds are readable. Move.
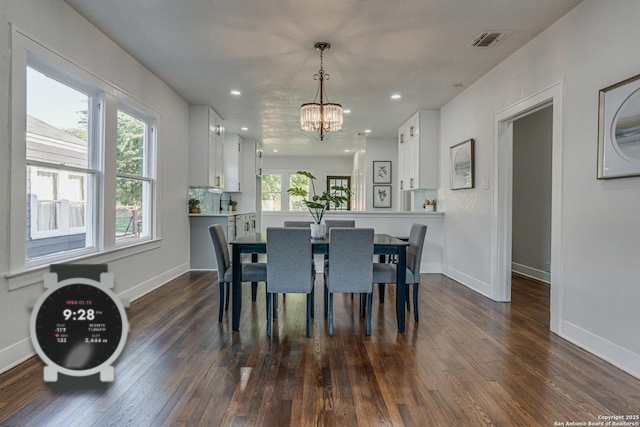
9,28
